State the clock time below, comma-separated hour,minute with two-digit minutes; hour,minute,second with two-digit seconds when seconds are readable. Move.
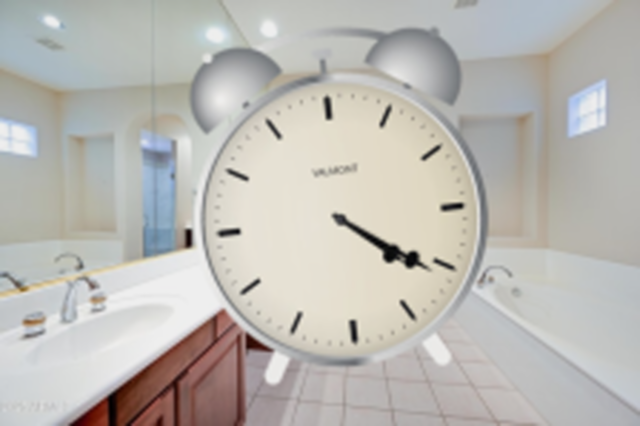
4,21
